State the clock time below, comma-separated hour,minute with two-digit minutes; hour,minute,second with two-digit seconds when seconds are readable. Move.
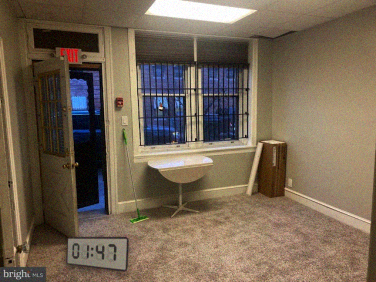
1,47
